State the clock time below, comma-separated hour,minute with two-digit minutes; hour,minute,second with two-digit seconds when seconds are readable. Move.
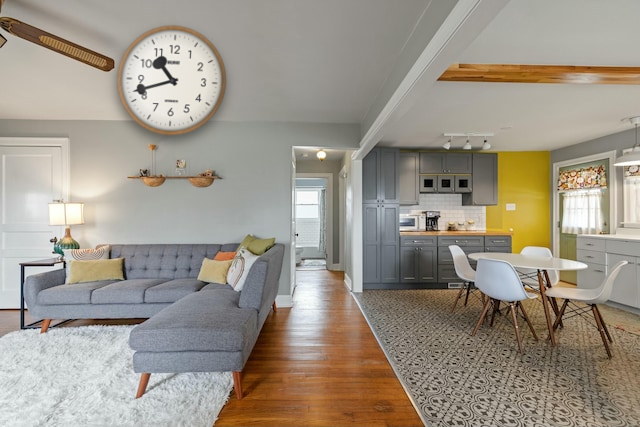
10,42
